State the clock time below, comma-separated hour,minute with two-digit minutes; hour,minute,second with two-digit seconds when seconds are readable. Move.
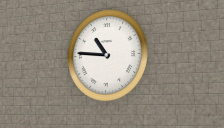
10,46
